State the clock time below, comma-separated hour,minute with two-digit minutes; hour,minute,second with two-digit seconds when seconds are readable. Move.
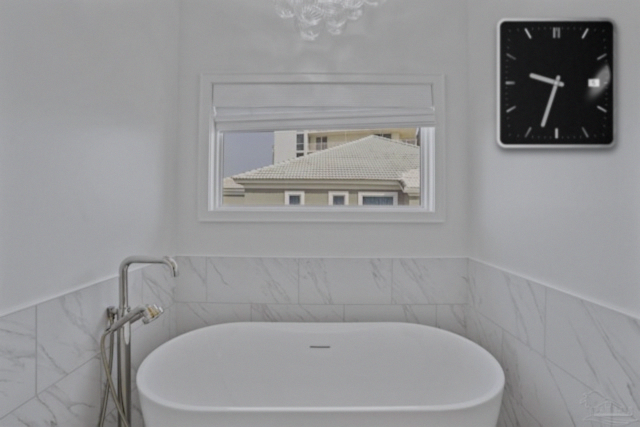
9,33
